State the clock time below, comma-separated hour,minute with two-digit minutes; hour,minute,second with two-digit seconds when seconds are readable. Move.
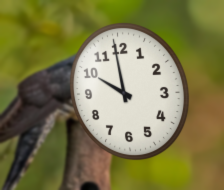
9,59
